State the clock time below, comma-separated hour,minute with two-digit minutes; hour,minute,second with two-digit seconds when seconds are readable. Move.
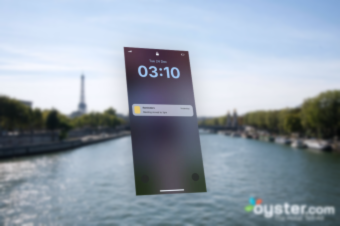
3,10
